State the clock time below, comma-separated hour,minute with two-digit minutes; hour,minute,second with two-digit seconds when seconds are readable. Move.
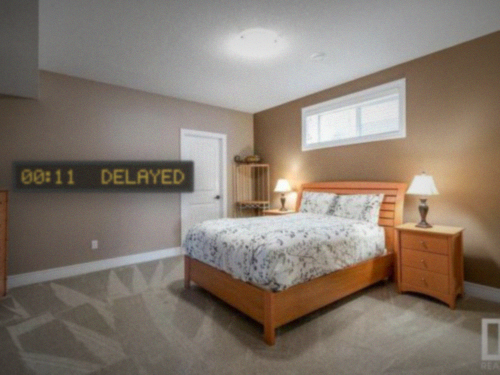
0,11
